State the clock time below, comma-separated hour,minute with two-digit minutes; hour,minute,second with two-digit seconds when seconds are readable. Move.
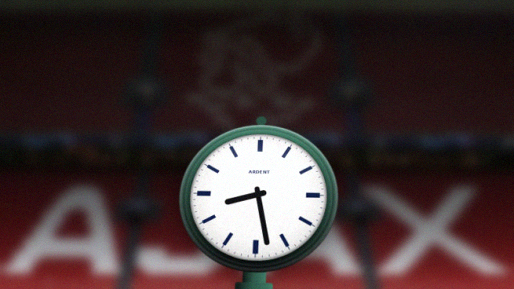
8,28
